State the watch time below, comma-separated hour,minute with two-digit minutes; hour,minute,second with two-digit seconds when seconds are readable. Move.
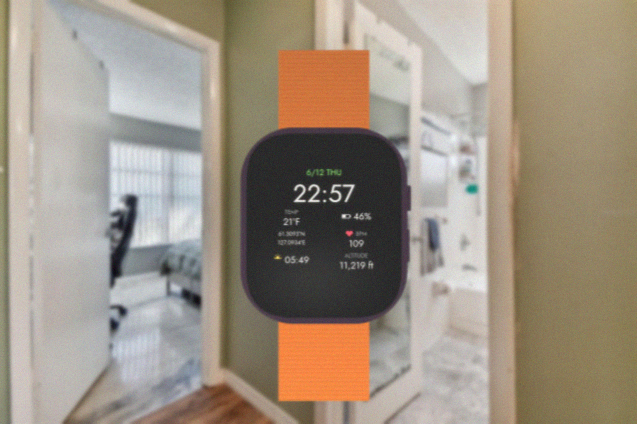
22,57
